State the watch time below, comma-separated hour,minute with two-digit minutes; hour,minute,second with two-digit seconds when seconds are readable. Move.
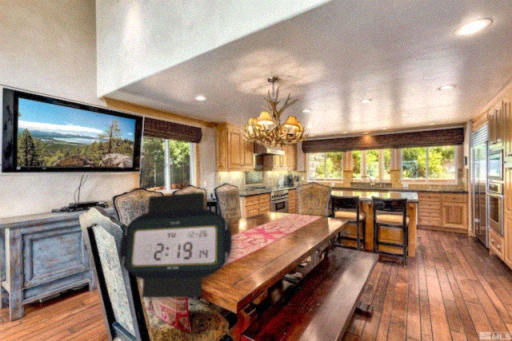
2,19
